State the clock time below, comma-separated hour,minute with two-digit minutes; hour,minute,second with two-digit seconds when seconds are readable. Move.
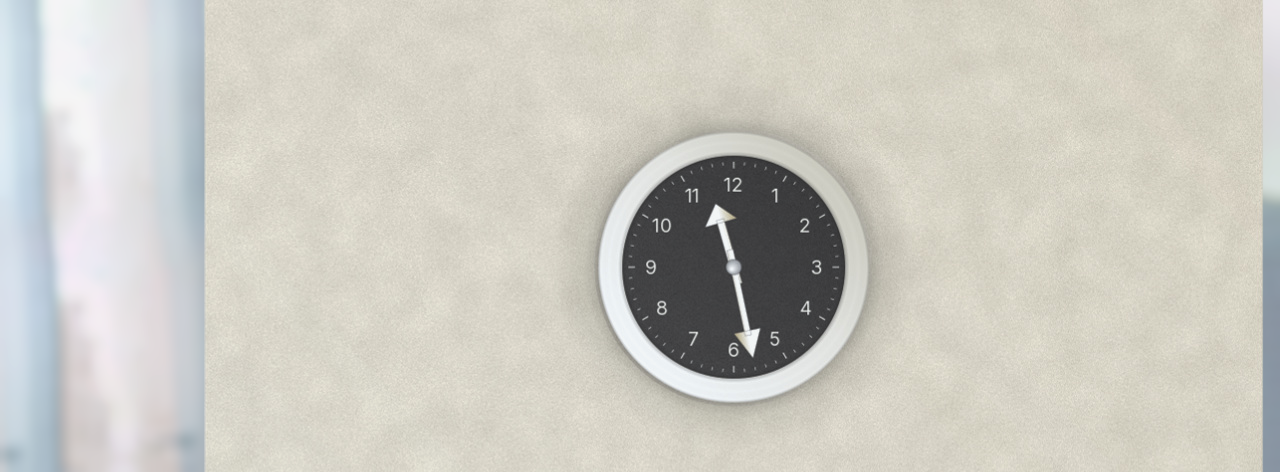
11,28
